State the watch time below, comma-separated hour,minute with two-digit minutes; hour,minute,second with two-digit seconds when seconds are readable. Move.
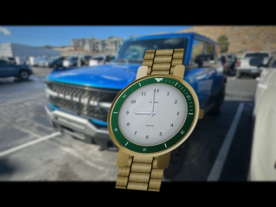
8,59
